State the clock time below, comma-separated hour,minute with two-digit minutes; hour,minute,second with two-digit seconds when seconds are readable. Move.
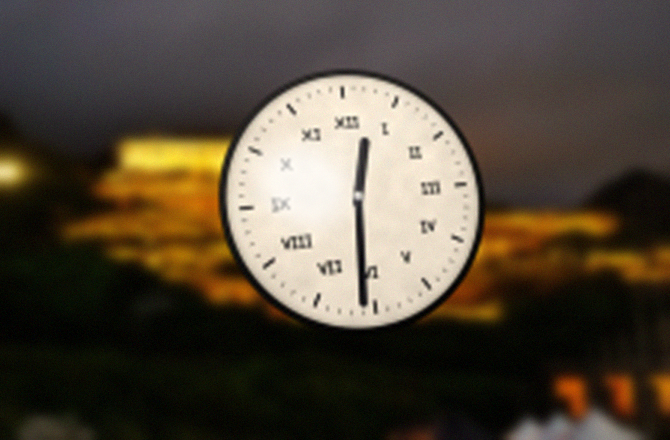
12,31
